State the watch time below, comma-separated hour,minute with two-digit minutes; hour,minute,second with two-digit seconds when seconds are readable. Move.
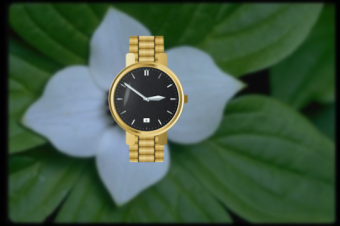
2,51
